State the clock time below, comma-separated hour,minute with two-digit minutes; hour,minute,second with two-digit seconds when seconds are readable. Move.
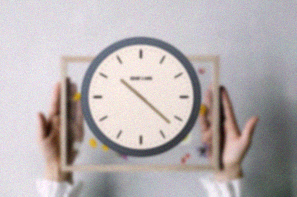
10,22
